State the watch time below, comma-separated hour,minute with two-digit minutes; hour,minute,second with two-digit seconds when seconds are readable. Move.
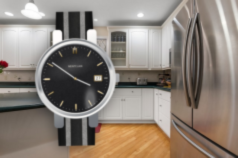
3,51
